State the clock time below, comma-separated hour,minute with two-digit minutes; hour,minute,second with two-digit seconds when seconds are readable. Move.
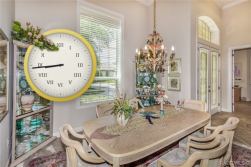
8,44
